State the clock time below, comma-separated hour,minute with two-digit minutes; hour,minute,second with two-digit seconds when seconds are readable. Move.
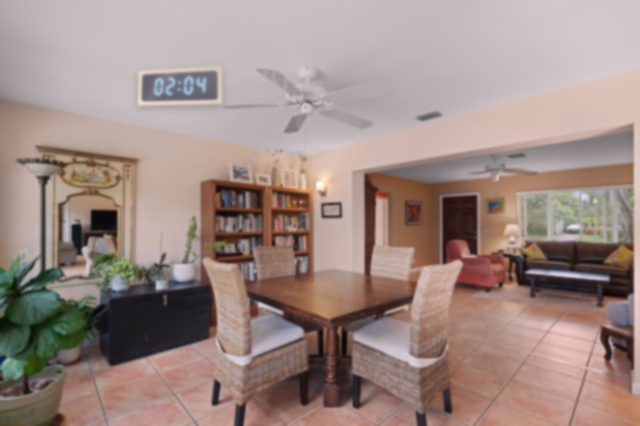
2,04
